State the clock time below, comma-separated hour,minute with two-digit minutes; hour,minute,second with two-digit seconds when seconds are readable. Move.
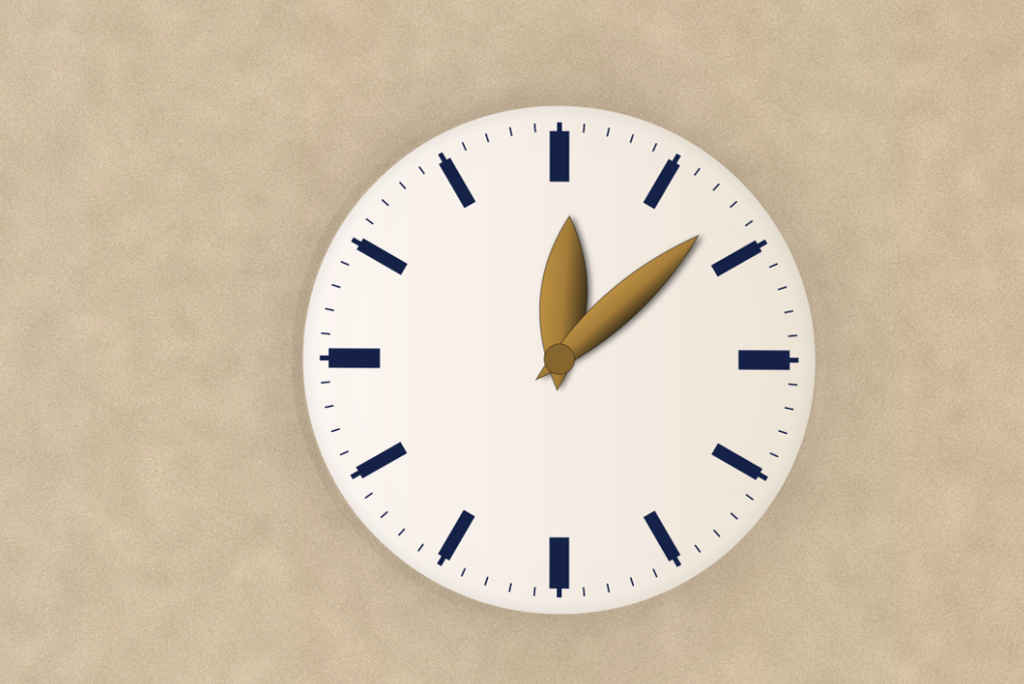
12,08
